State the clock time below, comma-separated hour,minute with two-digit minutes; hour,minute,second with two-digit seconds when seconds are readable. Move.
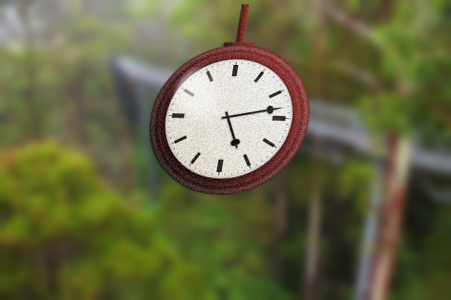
5,13
